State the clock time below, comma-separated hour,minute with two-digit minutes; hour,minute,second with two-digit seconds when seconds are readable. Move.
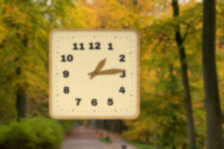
1,14
